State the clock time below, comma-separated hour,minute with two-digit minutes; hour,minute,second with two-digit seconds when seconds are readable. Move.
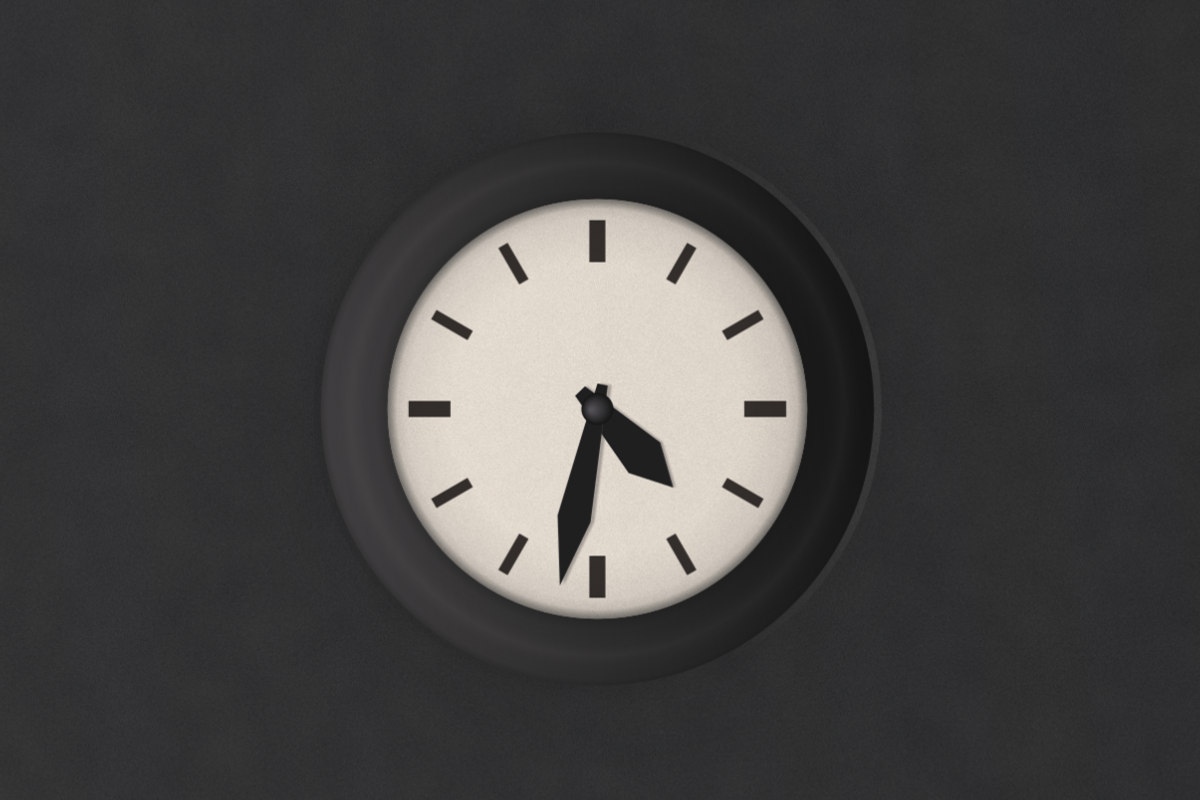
4,32
